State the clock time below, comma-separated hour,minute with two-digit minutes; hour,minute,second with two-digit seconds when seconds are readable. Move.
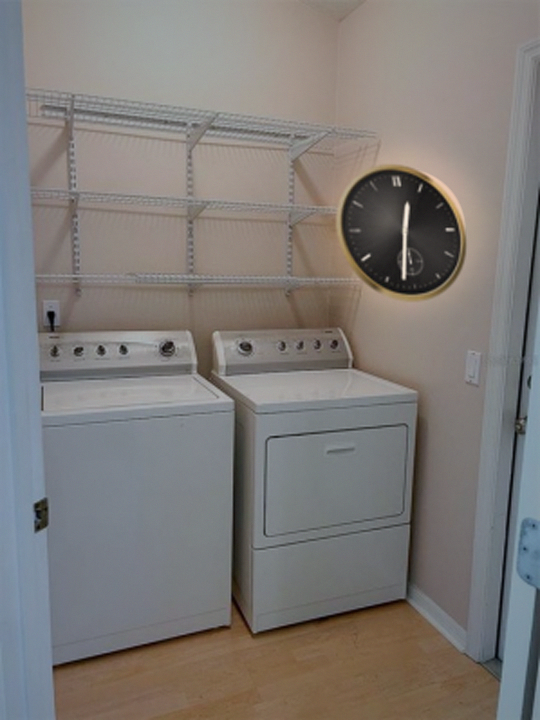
12,32
